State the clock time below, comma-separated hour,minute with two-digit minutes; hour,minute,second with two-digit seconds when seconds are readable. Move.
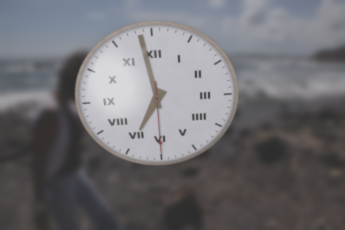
6,58,30
